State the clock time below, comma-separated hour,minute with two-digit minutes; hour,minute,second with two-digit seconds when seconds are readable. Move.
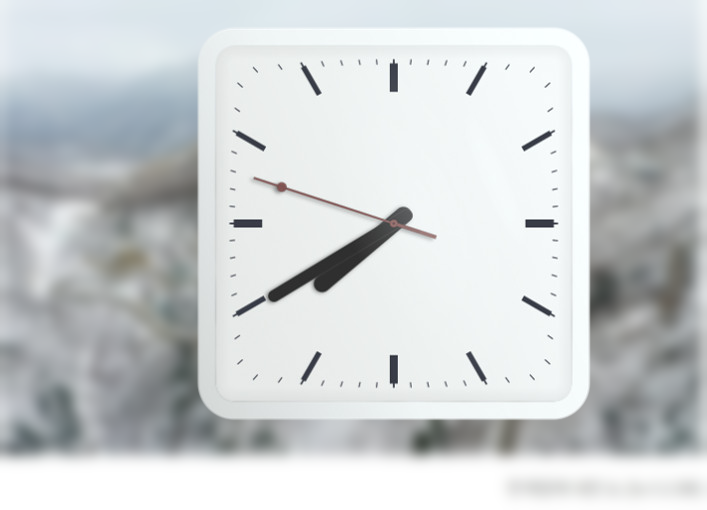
7,39,48
